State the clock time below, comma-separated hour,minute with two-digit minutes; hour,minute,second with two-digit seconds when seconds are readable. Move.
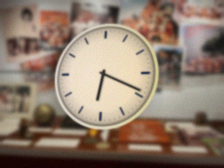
6,19
